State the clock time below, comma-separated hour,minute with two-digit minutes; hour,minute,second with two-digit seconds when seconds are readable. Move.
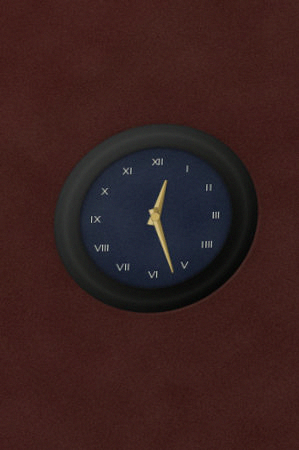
12,27
